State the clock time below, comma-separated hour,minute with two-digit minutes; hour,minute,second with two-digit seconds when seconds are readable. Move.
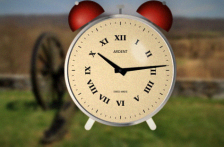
10,14
